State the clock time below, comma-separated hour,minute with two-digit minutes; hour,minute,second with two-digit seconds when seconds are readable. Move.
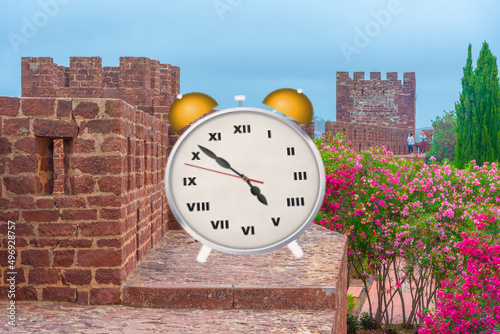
4,51,48
